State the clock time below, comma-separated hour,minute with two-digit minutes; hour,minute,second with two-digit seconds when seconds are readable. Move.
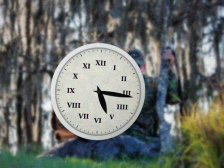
5,16
